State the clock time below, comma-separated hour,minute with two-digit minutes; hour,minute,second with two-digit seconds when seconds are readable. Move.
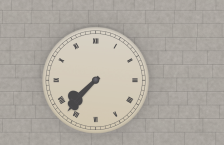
7,37
